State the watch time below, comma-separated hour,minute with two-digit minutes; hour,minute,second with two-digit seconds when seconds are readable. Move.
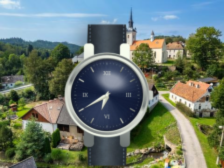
6,40
